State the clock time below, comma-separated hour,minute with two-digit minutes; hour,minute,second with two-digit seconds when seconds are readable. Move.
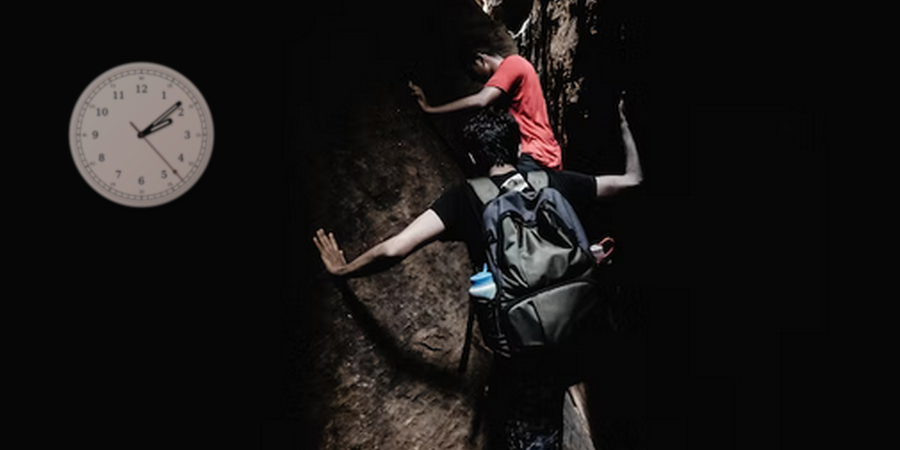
2,08,23
